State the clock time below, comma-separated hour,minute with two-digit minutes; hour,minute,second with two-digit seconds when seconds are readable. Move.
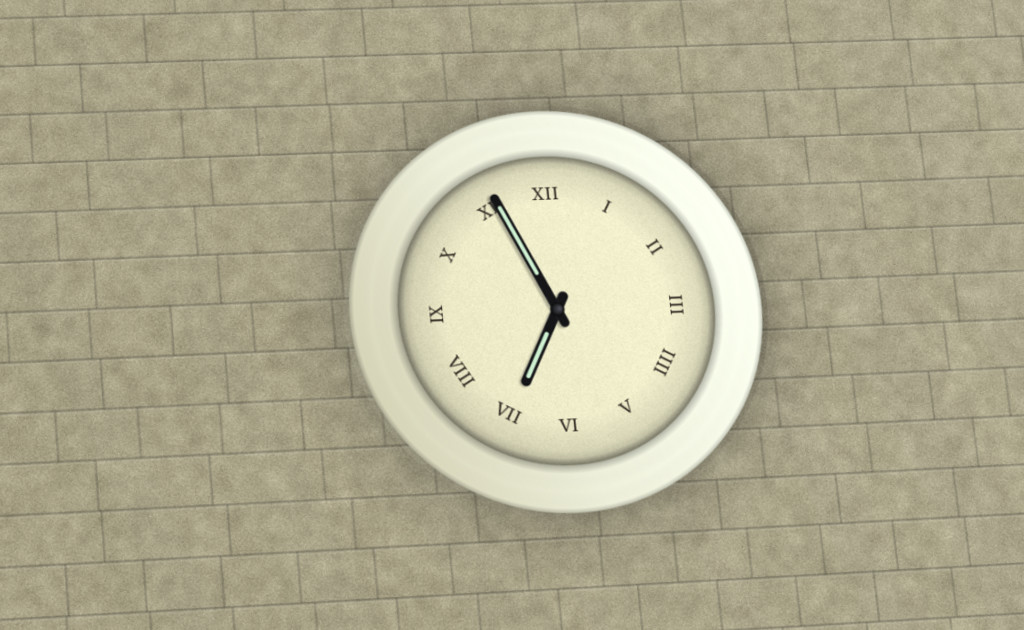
6,56
